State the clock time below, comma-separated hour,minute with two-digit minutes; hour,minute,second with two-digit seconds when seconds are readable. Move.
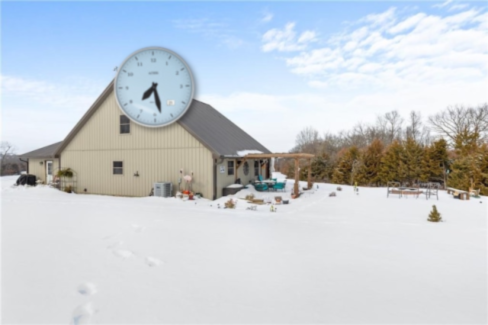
7,28
